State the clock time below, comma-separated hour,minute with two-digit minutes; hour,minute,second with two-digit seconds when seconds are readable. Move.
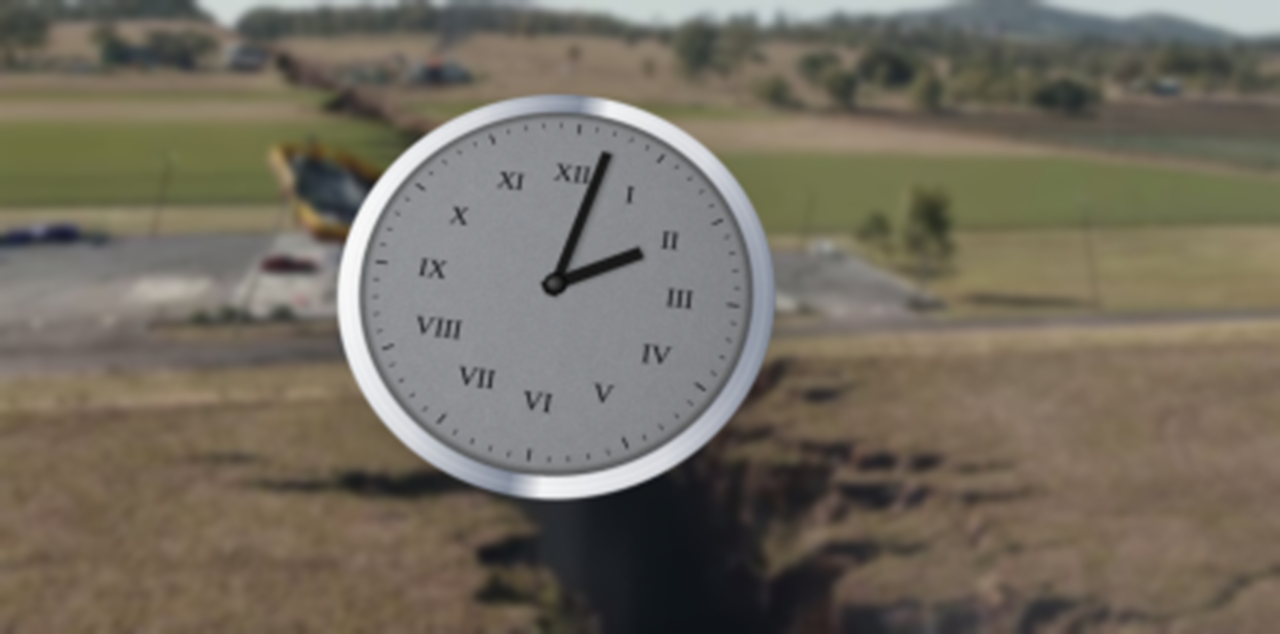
2,02
